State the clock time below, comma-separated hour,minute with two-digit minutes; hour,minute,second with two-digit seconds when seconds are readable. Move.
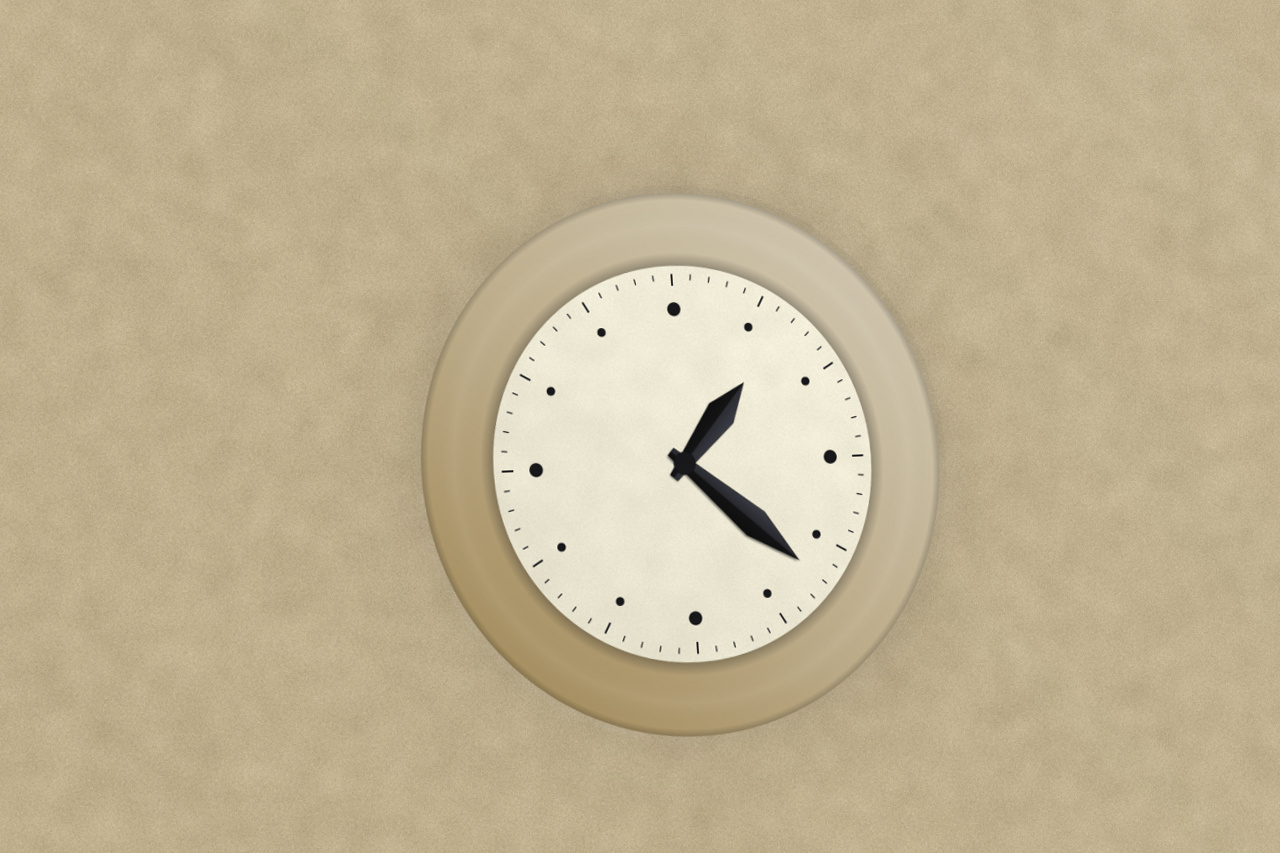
1,22
